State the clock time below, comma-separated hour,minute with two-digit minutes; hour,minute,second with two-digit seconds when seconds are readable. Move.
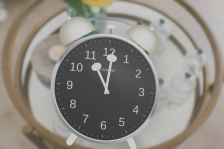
11,01
